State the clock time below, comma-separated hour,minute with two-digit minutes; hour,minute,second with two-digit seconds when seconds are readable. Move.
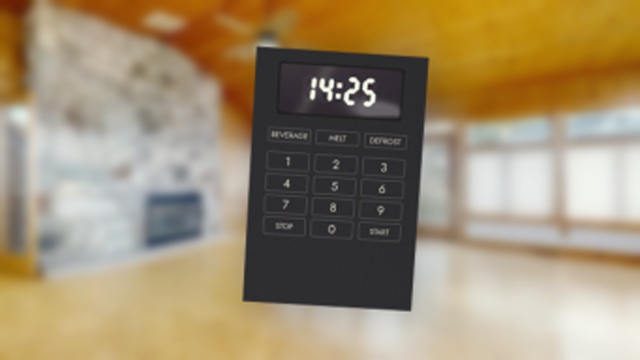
14,25
